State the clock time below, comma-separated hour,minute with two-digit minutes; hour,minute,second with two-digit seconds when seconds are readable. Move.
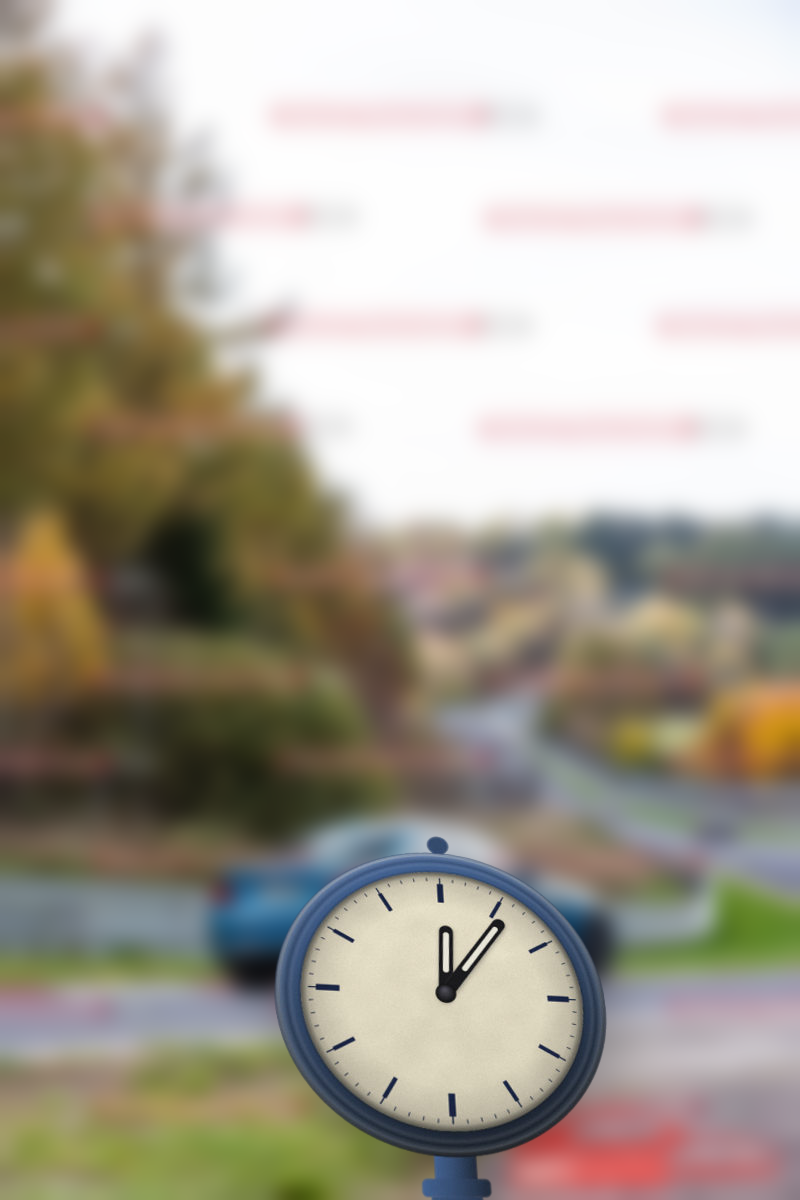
12,06
